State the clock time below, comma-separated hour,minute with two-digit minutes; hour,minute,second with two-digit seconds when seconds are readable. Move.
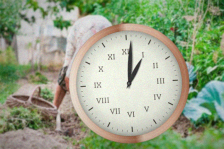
1,01
